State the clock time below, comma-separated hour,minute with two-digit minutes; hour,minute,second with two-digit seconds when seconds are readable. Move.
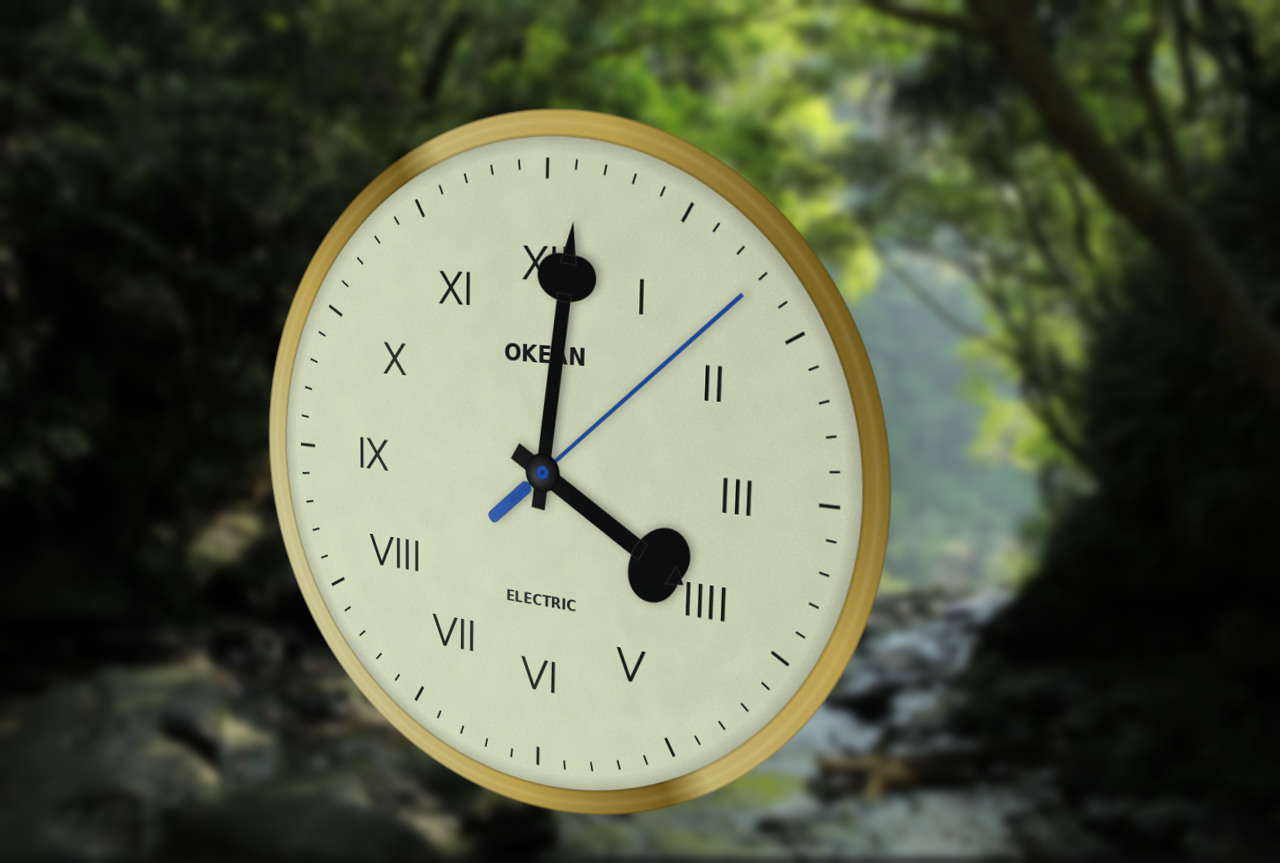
4,01,08
